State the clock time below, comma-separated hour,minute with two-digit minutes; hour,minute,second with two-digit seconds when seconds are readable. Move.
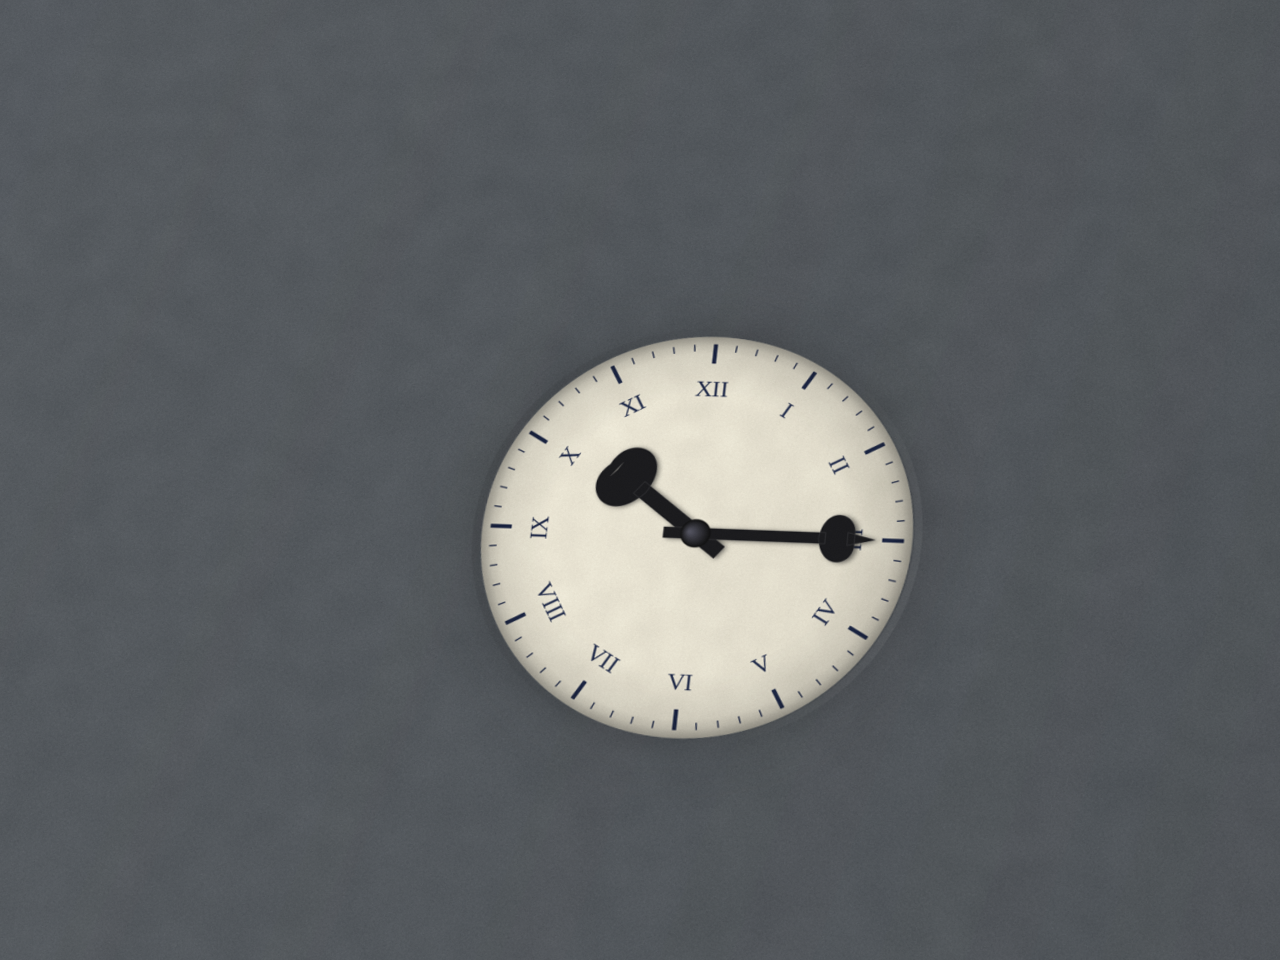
10,15
